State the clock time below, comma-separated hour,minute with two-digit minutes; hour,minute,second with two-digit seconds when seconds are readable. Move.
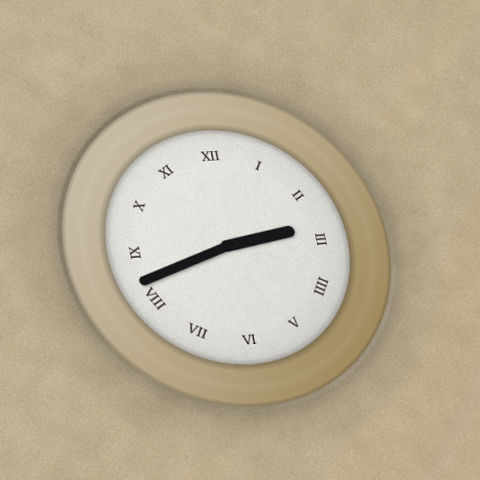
2,42
